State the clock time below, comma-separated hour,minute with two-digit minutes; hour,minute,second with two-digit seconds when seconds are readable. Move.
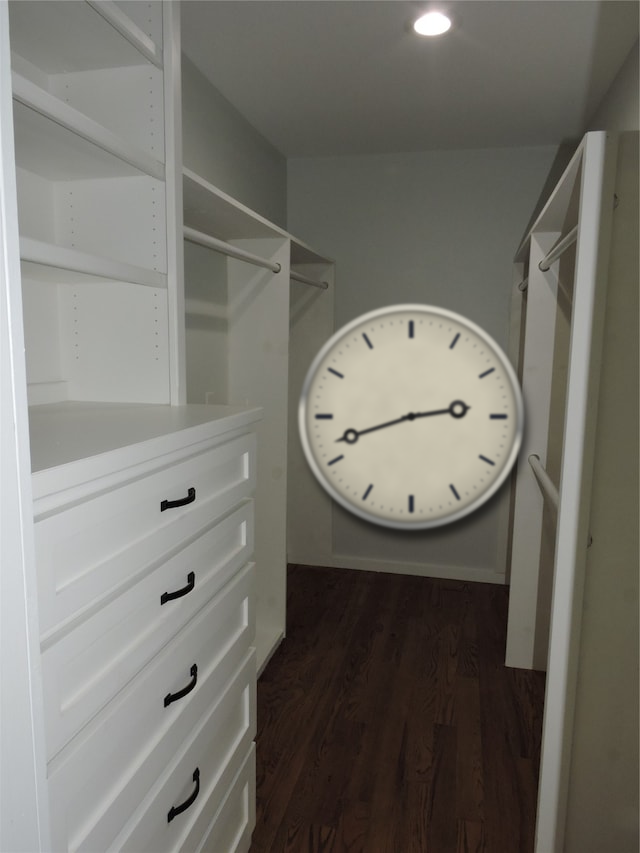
2,42
